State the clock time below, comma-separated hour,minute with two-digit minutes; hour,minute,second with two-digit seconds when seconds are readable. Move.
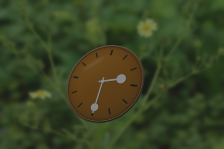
2,30
